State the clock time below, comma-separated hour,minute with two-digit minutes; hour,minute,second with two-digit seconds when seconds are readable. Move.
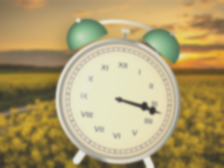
3,17
